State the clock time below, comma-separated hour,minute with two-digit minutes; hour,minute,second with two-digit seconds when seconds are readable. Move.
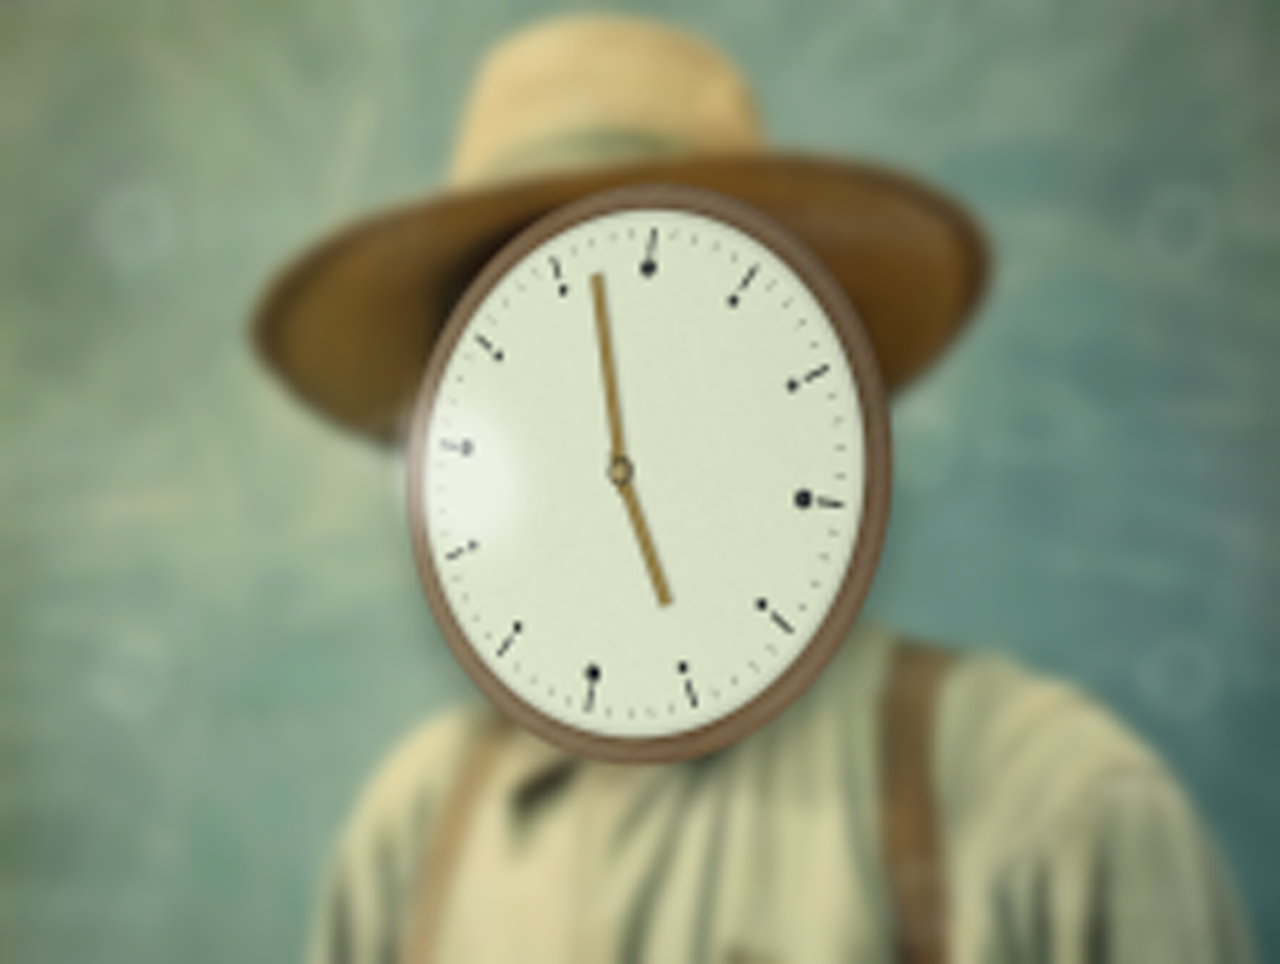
4,57
